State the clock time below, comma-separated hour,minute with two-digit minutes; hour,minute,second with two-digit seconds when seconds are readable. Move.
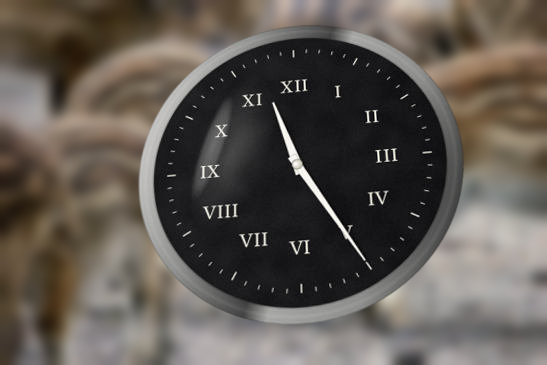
11,25
